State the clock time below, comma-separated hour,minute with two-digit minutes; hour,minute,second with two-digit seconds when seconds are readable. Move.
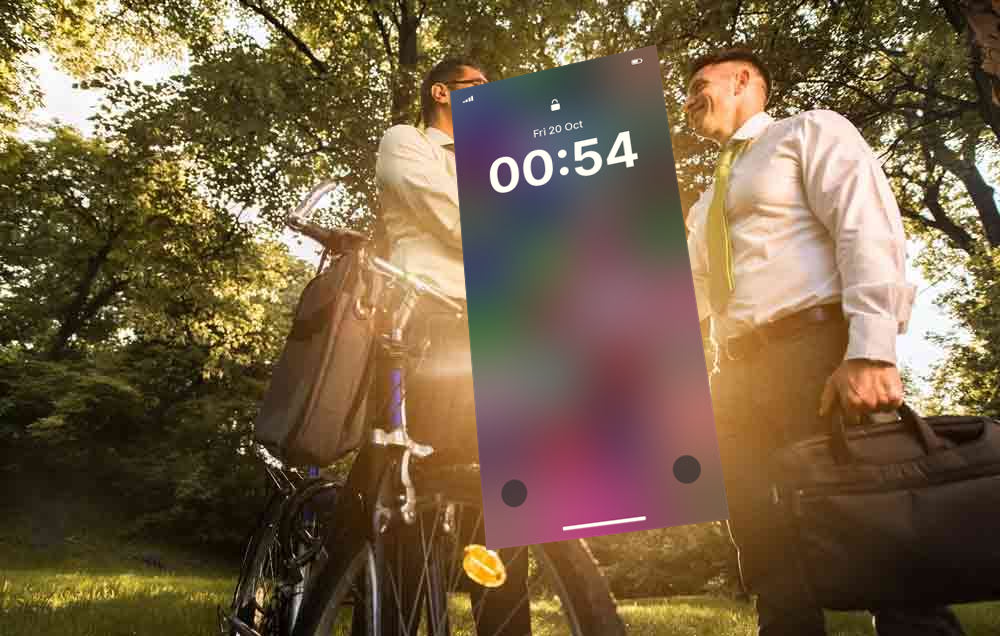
0,54
